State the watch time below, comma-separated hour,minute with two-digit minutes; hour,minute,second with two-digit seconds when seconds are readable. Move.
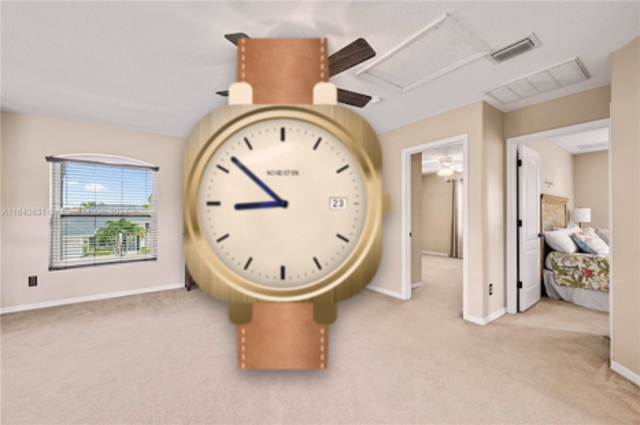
8,52
